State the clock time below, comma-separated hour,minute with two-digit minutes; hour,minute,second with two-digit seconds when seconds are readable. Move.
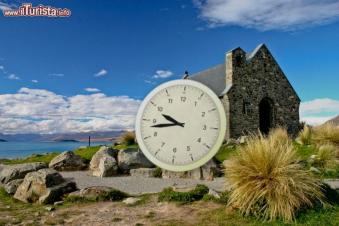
9,43
